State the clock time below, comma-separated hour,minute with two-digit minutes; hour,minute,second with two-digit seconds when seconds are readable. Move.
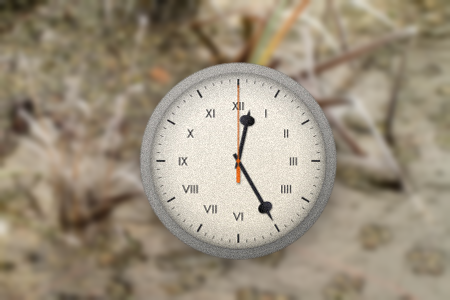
12,25,00
